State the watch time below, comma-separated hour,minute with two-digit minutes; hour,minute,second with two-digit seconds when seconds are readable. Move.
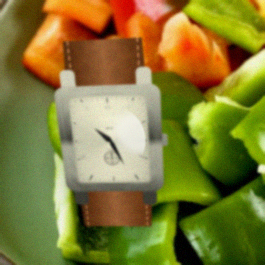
10,26
